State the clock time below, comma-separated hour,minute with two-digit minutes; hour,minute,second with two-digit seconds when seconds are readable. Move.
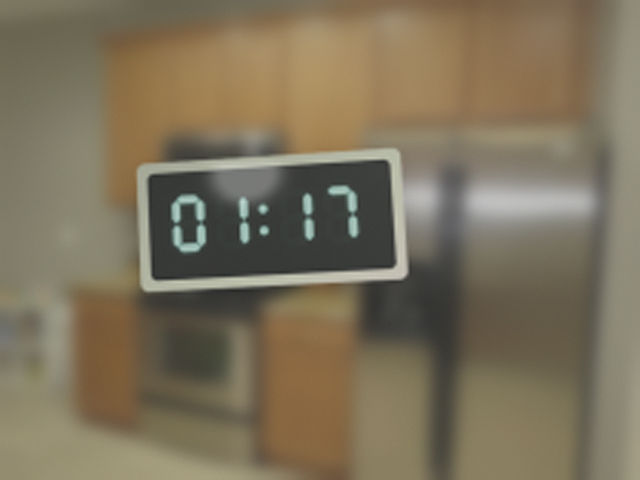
1,17
